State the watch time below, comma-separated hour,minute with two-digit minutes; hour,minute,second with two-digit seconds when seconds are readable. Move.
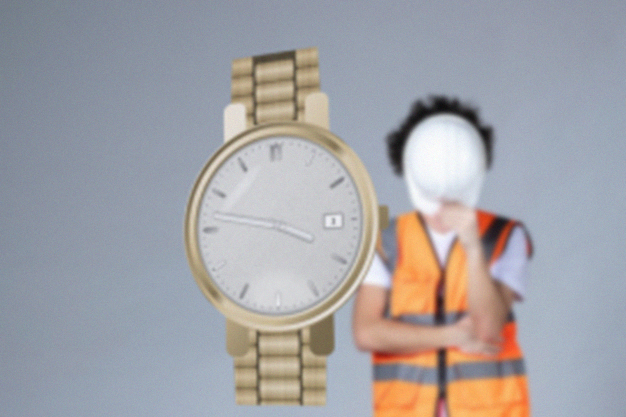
3,47
